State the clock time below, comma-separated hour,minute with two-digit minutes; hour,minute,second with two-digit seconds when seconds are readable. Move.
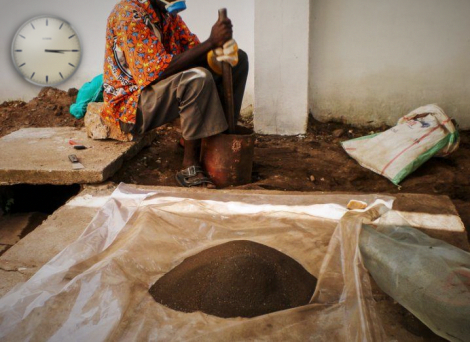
3,15
